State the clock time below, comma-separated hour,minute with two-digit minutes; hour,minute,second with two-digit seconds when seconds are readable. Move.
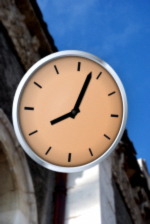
8,03
